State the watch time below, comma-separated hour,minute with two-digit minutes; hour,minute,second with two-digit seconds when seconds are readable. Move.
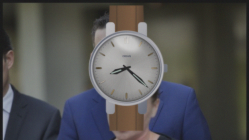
8,22
